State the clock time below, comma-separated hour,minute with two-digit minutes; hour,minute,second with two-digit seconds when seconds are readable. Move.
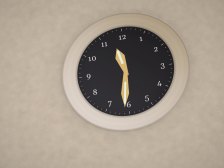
11,31
